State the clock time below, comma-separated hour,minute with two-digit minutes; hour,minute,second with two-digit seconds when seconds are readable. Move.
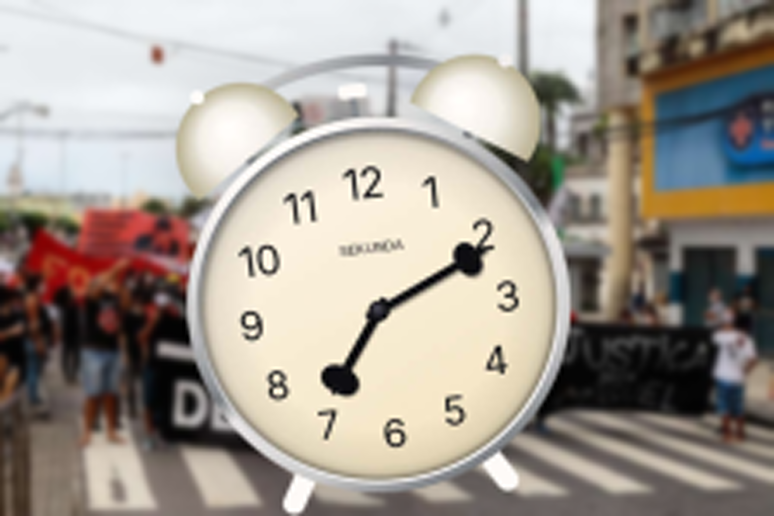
7,11
